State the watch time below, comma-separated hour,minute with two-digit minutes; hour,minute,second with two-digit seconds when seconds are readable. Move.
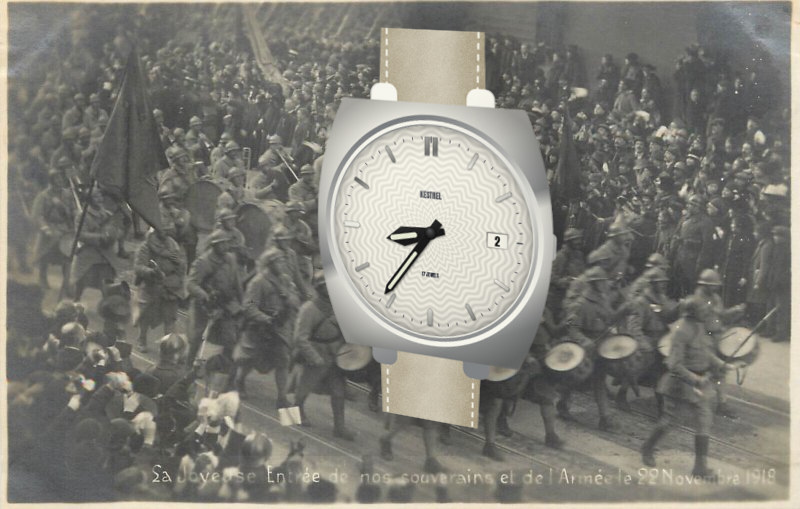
8,36
